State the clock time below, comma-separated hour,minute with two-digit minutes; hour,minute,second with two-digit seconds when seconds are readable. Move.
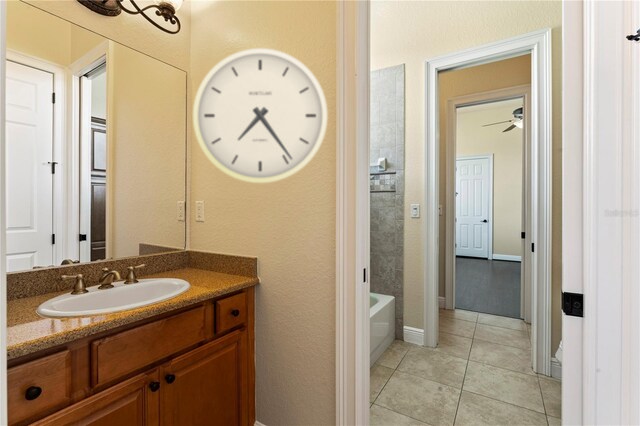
7,24
